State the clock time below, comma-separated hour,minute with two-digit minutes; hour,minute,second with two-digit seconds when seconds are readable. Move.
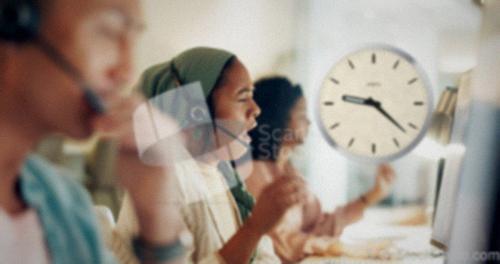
9,22
